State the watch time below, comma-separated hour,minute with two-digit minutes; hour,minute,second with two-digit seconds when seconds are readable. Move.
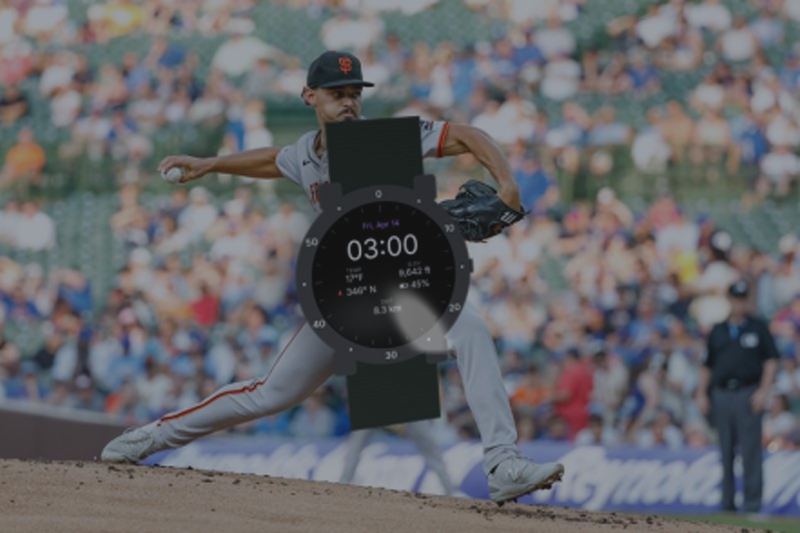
3,00
